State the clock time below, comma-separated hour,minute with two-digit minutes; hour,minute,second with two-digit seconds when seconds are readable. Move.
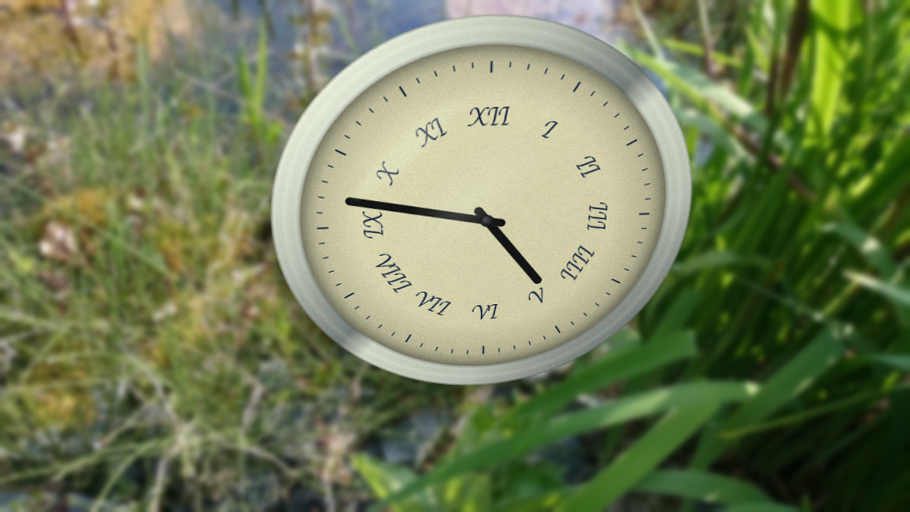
4,47
